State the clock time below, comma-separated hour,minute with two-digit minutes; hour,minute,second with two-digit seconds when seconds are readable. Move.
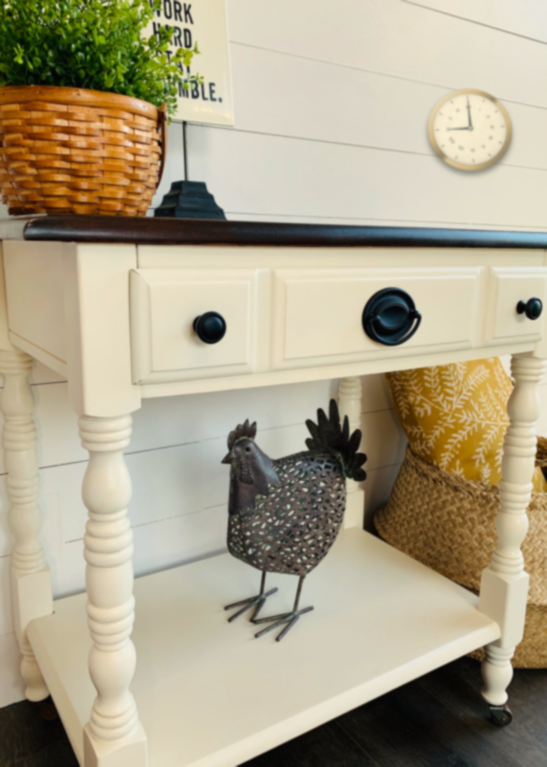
9,00
